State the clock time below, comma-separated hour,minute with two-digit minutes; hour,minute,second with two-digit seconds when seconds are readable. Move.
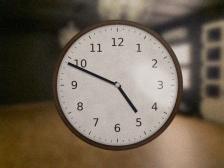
4,49
